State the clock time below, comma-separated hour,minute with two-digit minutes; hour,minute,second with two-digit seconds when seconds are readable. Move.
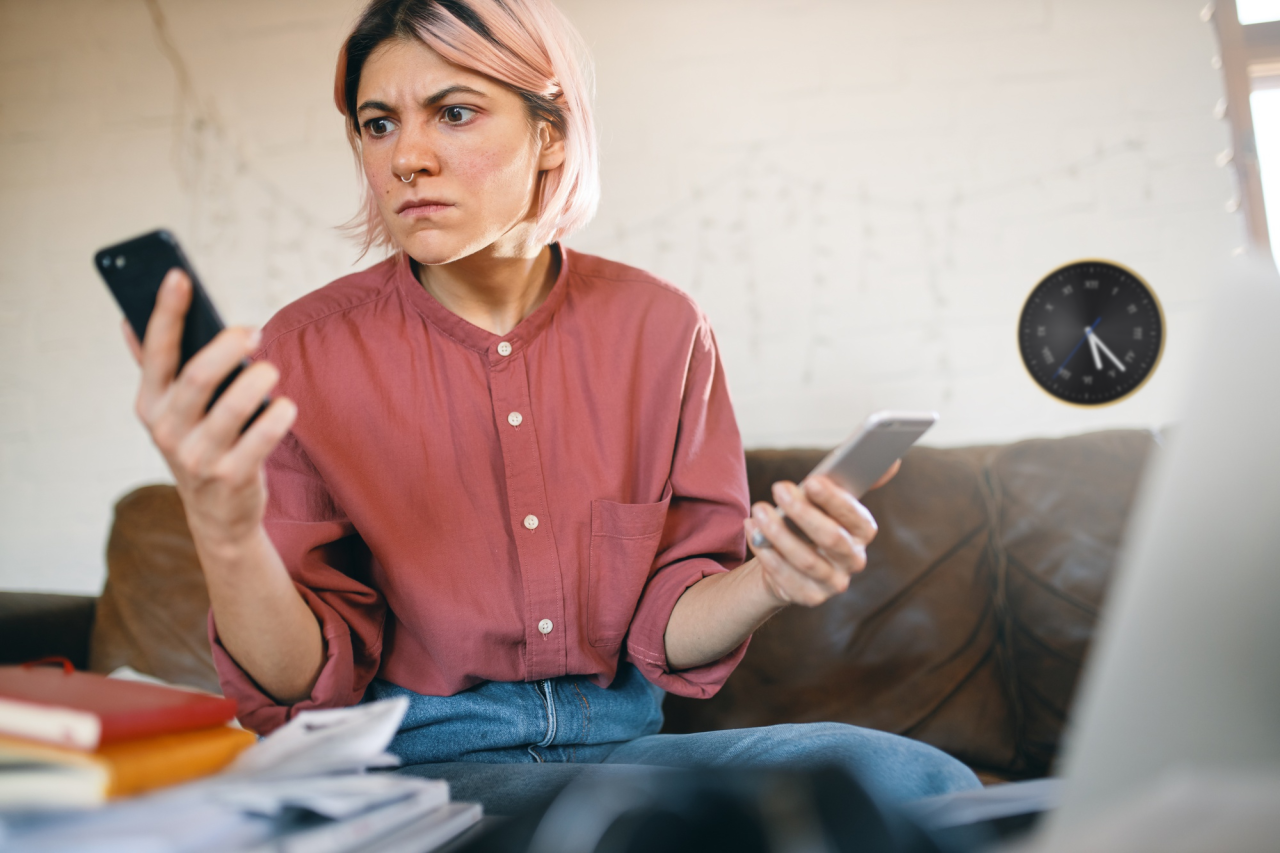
5,22,36
